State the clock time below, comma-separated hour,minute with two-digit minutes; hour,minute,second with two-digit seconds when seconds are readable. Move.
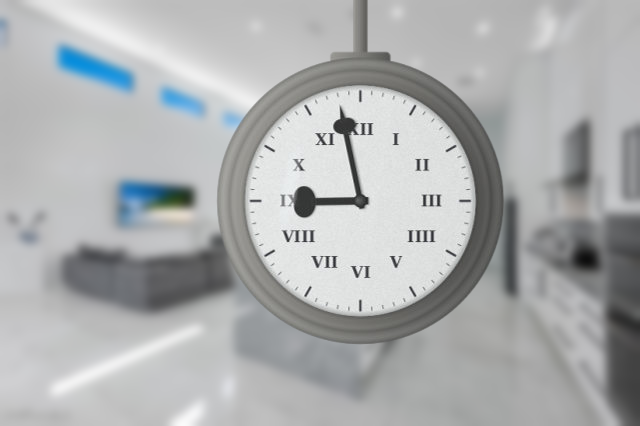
8,58
